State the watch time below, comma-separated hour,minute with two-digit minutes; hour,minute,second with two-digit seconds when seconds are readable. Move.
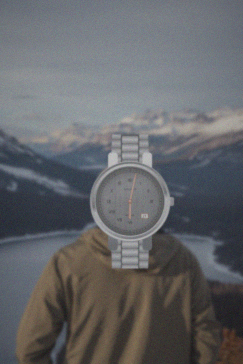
6,02
